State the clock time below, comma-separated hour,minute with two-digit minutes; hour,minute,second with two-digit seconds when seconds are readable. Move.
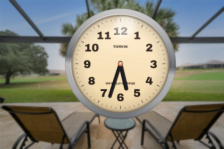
5,33
